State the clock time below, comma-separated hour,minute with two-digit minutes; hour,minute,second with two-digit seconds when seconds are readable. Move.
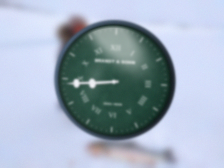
8,44
